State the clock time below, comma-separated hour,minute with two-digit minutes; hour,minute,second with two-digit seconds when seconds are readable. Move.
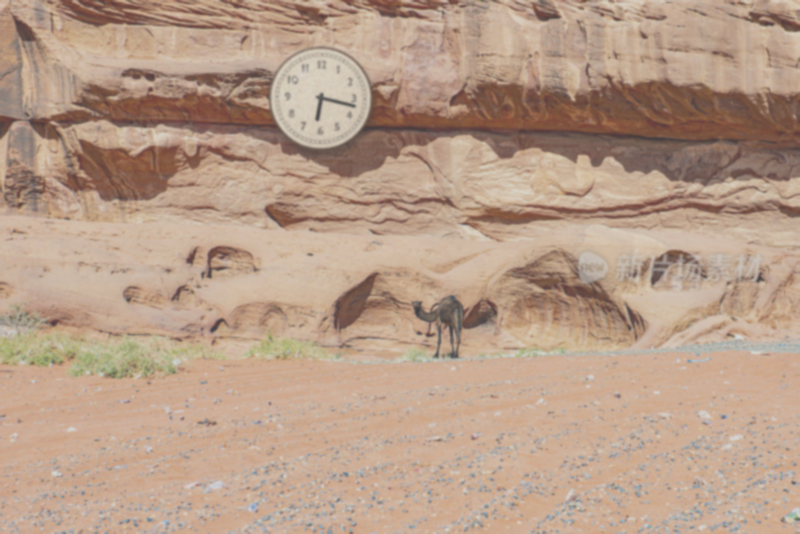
6,17
